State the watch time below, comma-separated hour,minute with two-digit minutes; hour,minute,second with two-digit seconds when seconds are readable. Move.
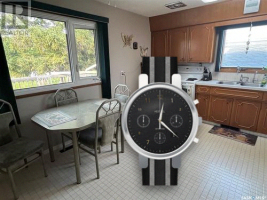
12,22
